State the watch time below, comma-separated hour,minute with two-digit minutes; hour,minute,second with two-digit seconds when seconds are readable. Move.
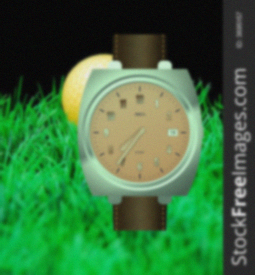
7,36
